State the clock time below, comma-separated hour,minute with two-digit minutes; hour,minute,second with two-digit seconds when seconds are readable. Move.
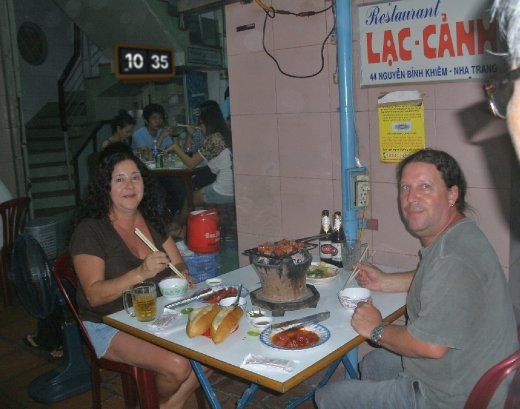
10,35
